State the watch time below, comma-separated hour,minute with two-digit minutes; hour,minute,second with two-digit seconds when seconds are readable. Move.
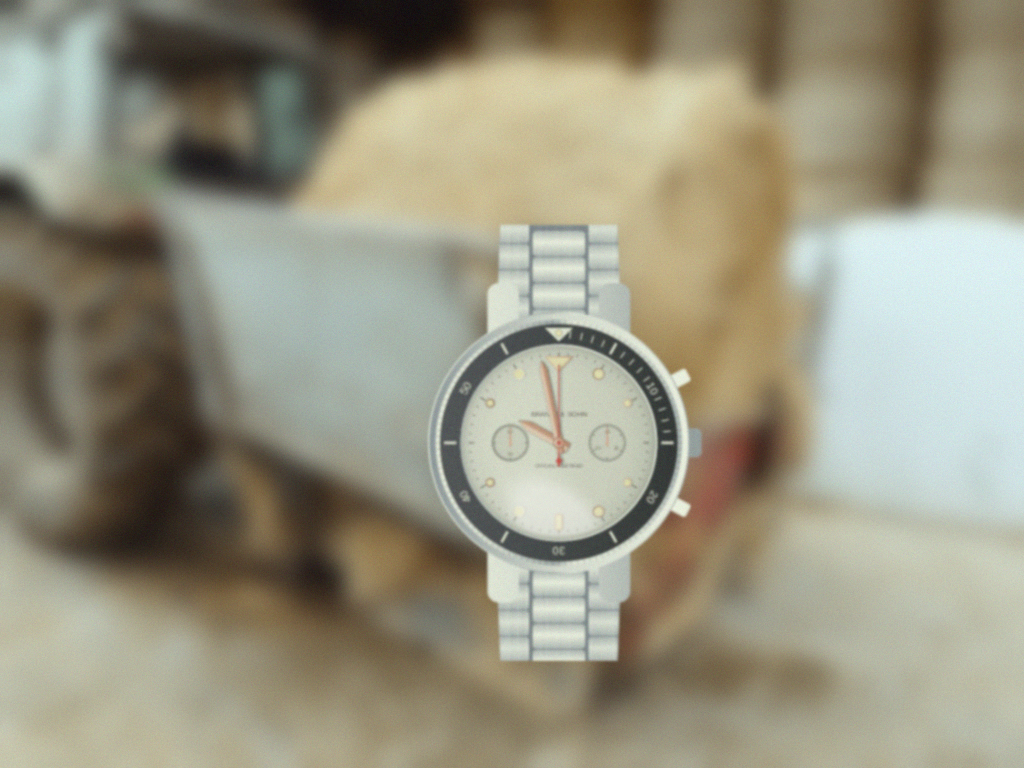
9,58
